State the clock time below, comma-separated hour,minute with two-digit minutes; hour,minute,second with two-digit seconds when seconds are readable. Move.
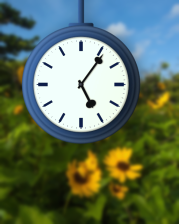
5,06
